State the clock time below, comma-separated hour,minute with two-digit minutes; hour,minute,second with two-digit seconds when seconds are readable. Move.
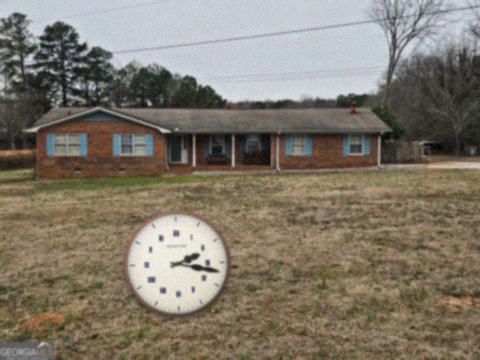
2,17
